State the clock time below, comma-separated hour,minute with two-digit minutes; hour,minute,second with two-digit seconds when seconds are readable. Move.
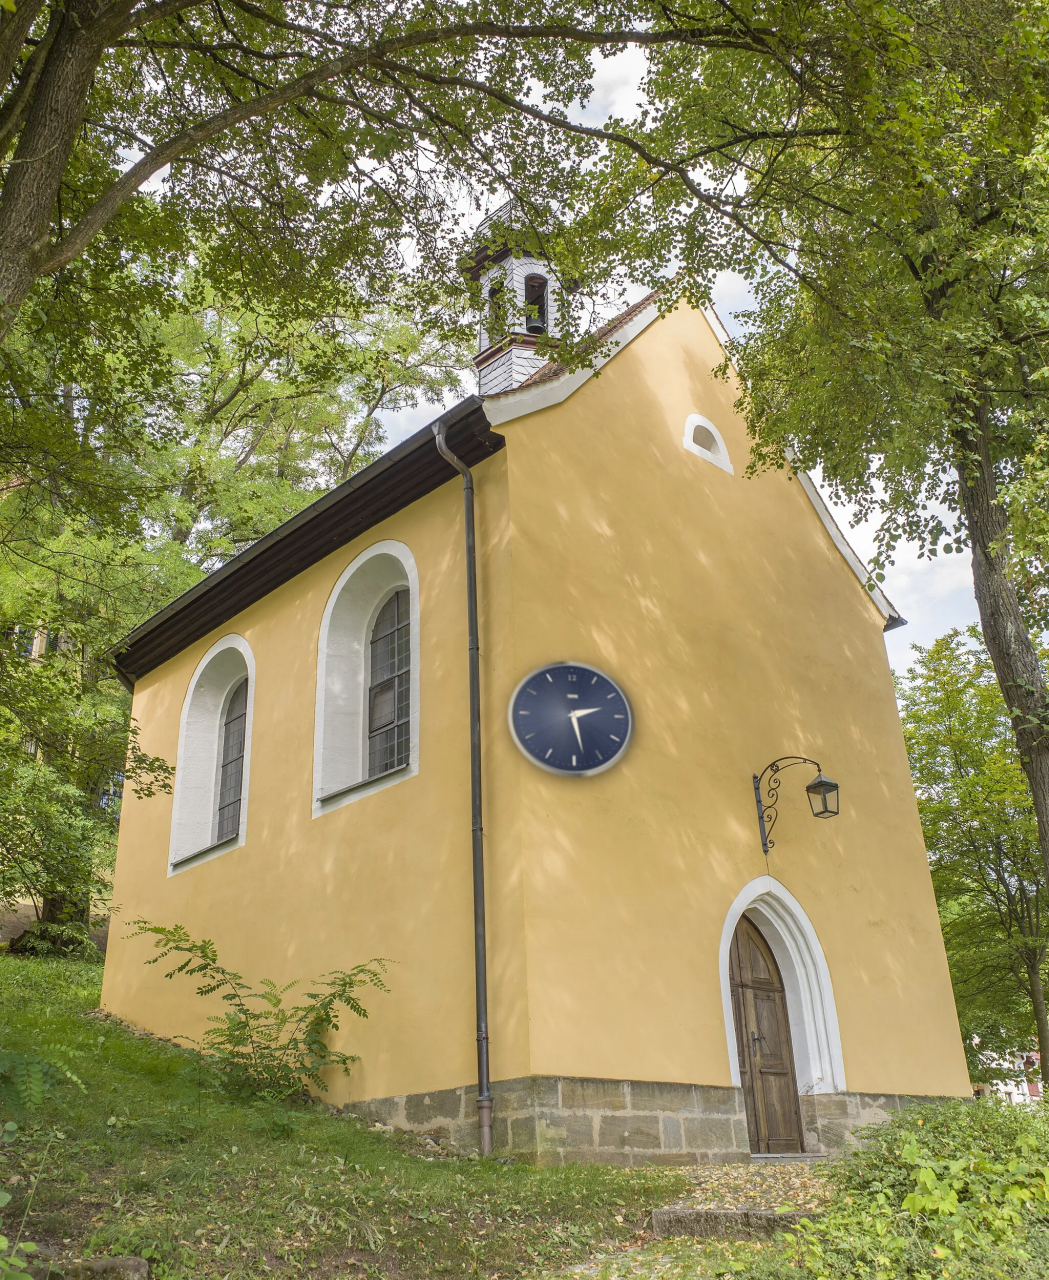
2,28
